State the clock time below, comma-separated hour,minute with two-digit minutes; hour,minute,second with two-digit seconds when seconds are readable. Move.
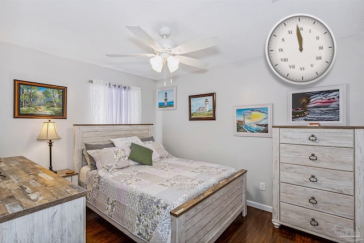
11,59
